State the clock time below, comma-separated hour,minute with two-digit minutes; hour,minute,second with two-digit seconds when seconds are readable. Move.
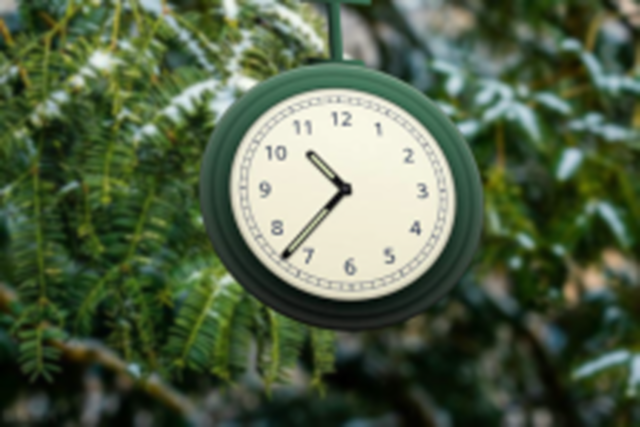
10,37
